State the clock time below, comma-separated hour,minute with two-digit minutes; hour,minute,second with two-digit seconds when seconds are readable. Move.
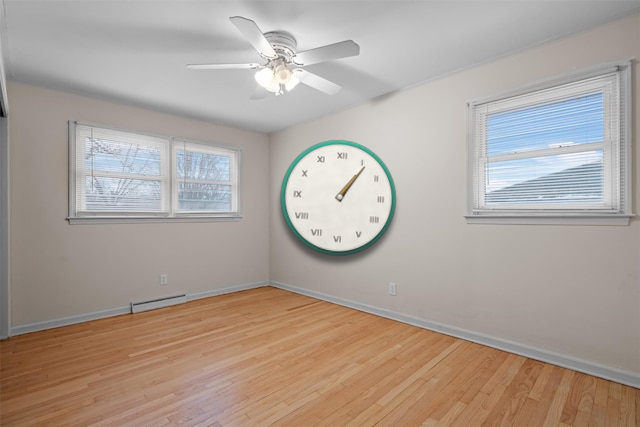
1,06
